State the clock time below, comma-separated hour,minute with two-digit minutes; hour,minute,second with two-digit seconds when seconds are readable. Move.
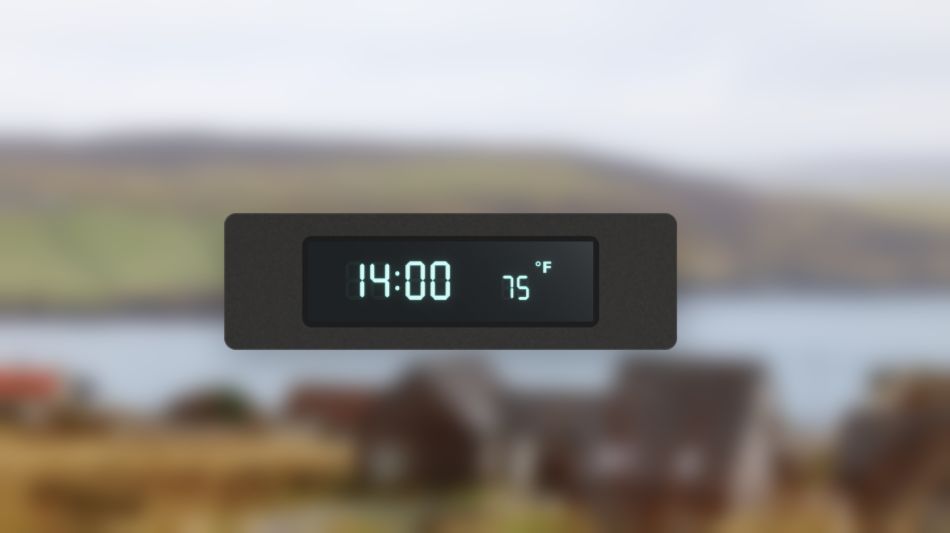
14,00
